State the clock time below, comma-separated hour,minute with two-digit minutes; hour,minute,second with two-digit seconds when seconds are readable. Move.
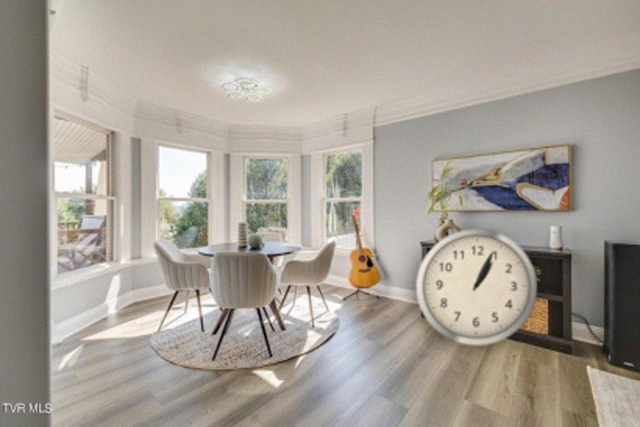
1,04
